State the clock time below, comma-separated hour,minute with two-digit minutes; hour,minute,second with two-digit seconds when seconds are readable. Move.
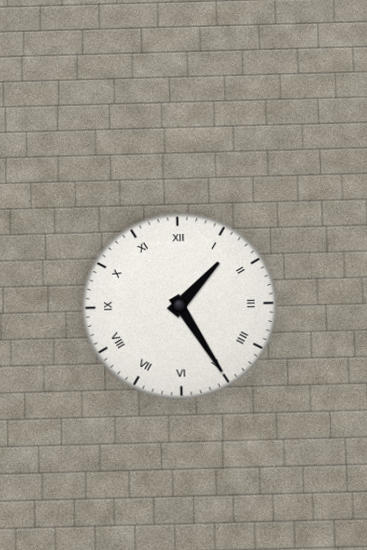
1,25
